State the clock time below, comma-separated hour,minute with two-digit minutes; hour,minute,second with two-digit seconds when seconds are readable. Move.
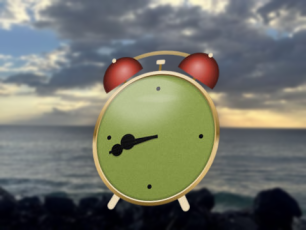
8,42
